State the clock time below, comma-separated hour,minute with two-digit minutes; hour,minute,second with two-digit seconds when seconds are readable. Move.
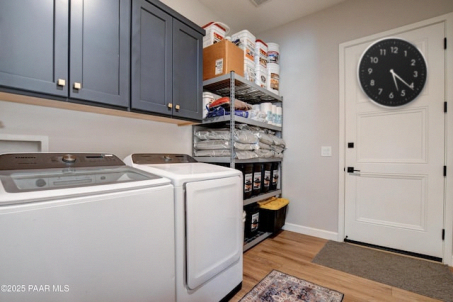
5,21
